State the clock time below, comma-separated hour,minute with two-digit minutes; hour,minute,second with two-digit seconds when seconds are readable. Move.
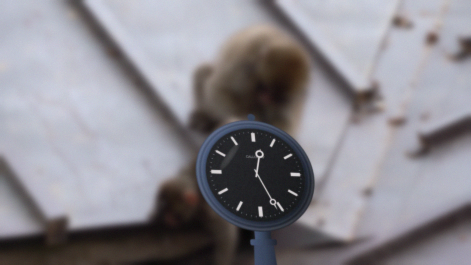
12,26
